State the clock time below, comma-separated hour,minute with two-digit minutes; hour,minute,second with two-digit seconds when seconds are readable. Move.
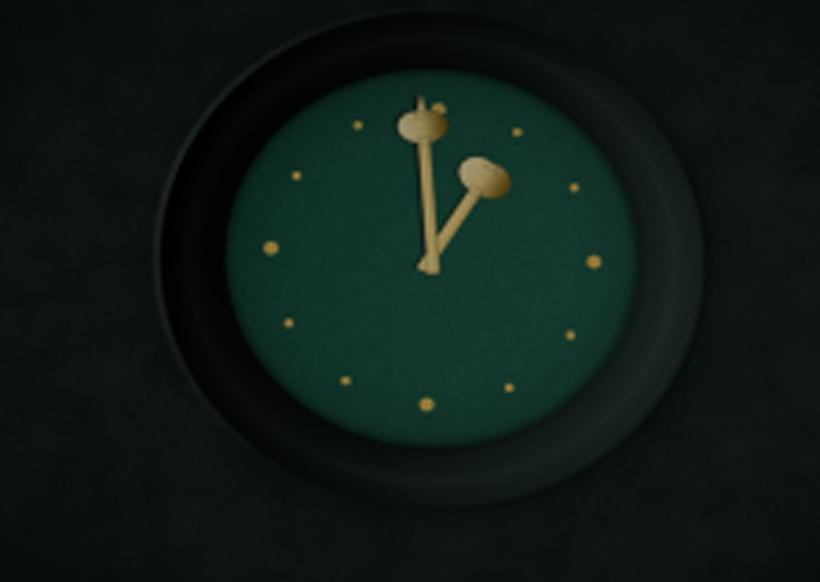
12,59
